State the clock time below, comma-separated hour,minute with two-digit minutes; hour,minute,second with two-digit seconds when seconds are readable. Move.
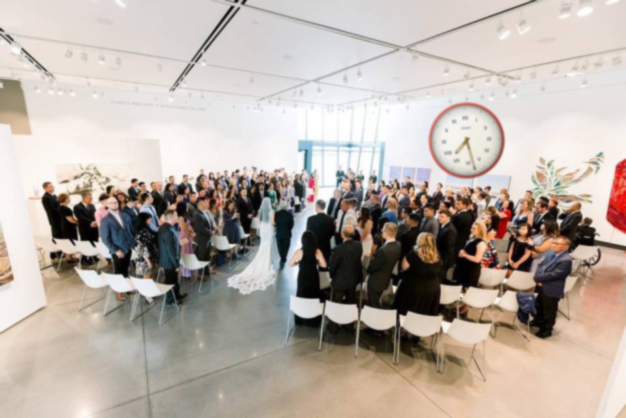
7,28
